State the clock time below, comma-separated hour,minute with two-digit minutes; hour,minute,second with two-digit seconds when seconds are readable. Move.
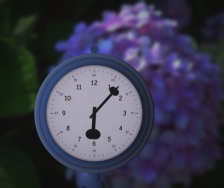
6,07
